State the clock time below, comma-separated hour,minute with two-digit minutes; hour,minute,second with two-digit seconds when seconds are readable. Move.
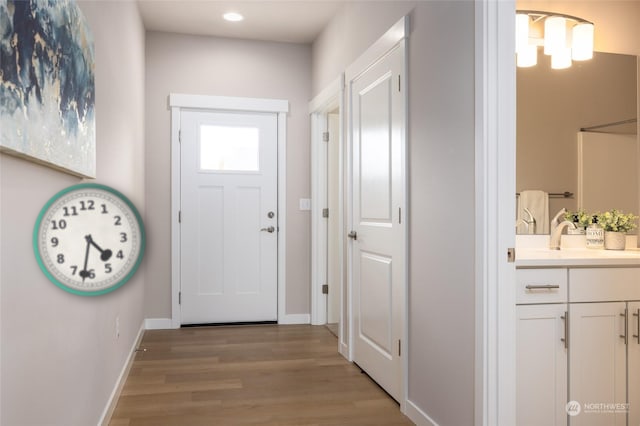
4,32
